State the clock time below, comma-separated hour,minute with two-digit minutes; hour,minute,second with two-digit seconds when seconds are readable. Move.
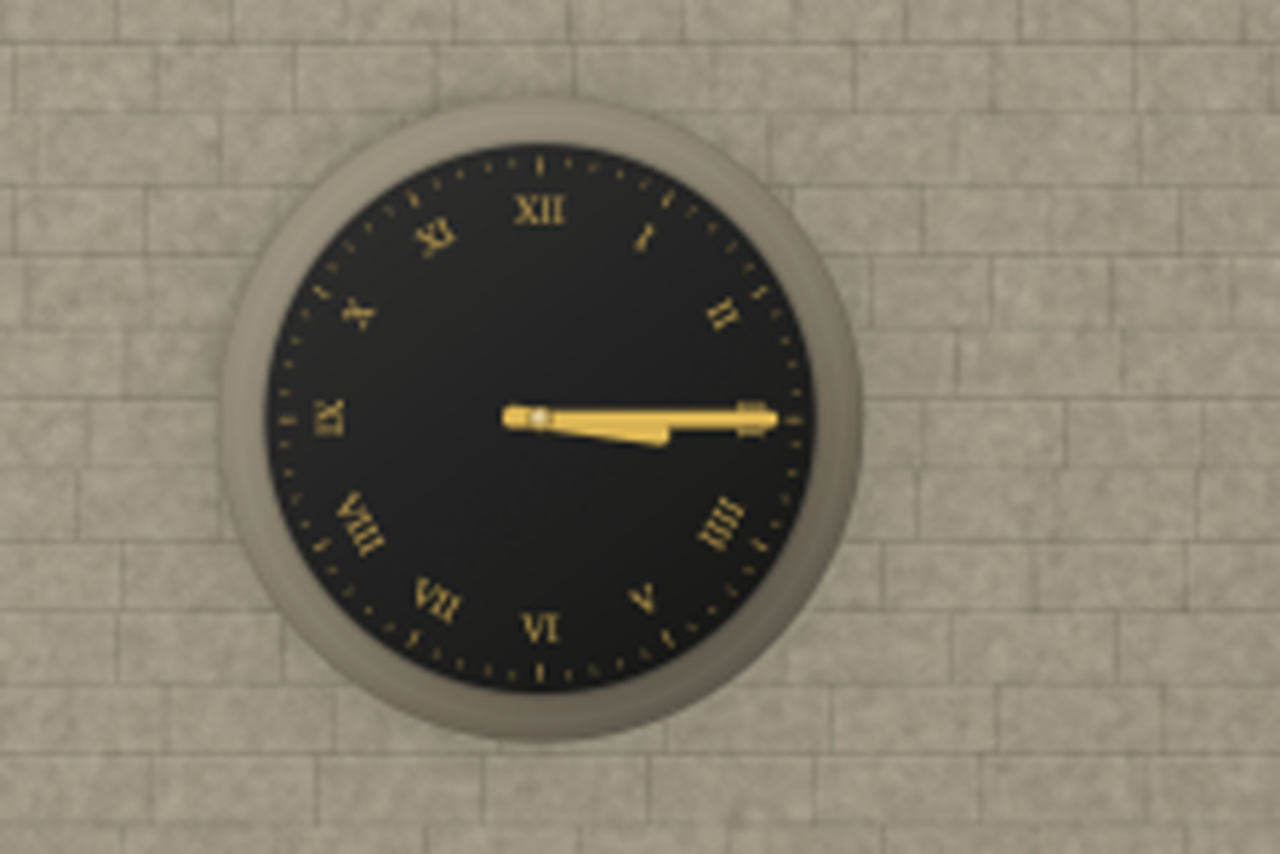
3,15
